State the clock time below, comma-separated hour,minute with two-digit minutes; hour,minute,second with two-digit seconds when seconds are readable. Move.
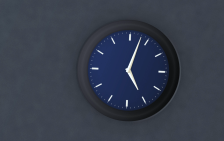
5,03
